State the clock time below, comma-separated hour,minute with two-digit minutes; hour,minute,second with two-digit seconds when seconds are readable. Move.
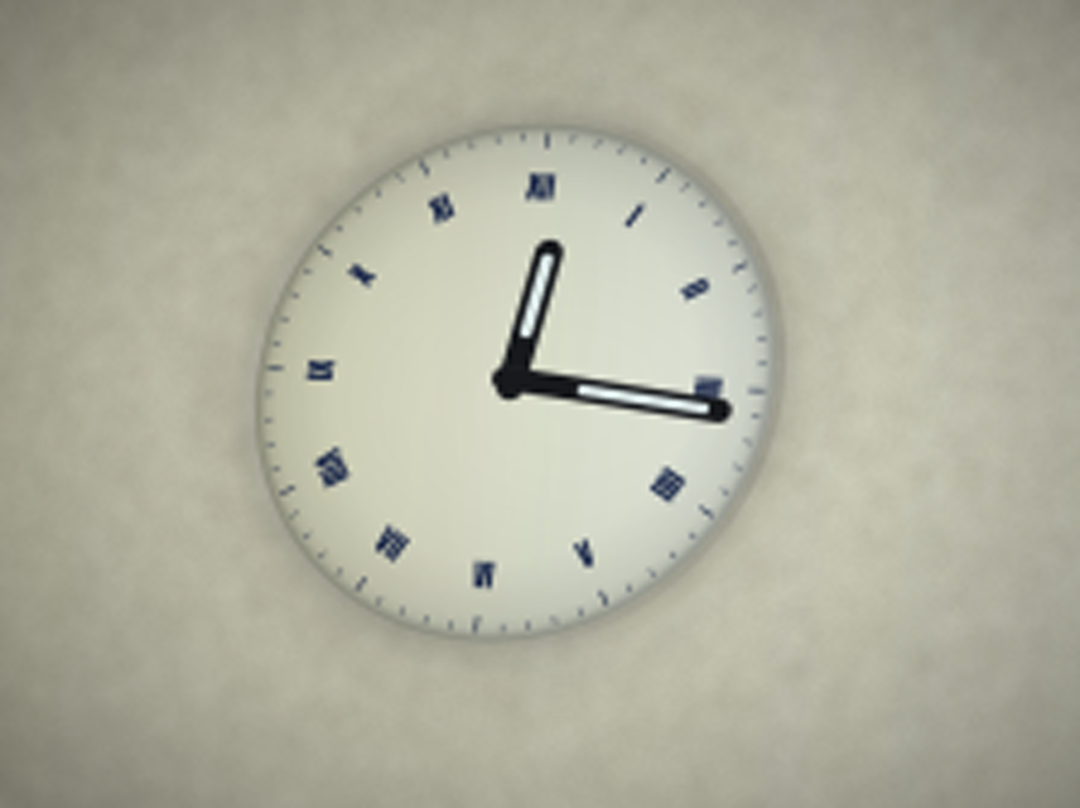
12,16
